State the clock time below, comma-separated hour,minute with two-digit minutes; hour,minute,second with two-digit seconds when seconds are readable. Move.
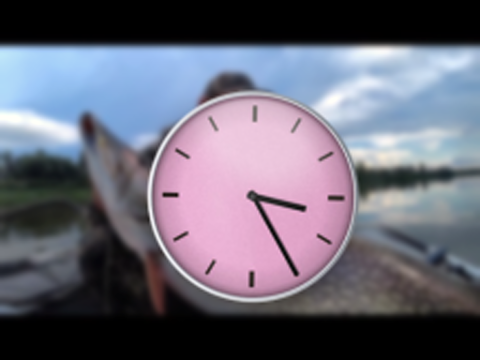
3,25
